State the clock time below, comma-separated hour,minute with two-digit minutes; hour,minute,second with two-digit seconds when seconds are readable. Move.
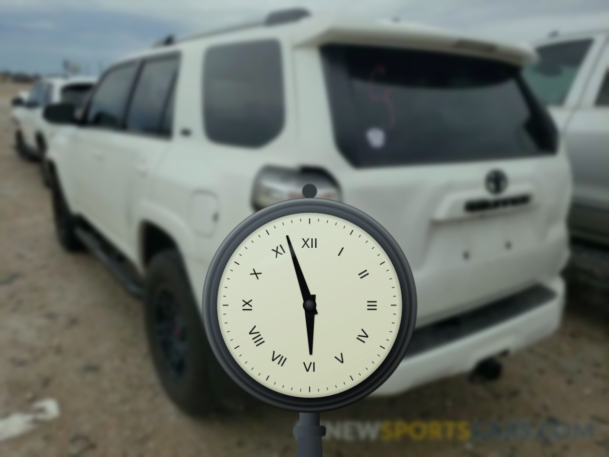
5,57
